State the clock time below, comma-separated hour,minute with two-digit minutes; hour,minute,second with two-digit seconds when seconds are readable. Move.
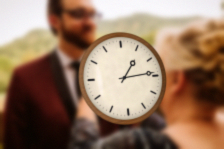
1,14
